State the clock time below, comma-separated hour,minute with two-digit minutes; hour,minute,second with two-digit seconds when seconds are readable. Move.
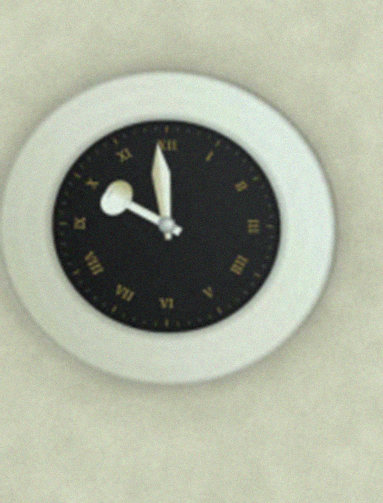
9,59
